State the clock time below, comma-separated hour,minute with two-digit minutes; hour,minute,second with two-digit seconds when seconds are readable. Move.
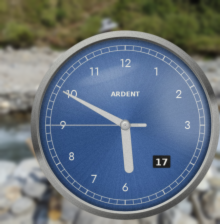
5,49,45
